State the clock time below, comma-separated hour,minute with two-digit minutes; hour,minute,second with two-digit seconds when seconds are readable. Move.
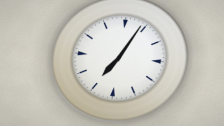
7,04
